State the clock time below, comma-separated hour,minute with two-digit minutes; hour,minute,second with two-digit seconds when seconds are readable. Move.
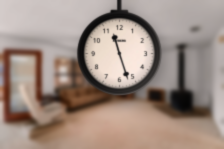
11,27
